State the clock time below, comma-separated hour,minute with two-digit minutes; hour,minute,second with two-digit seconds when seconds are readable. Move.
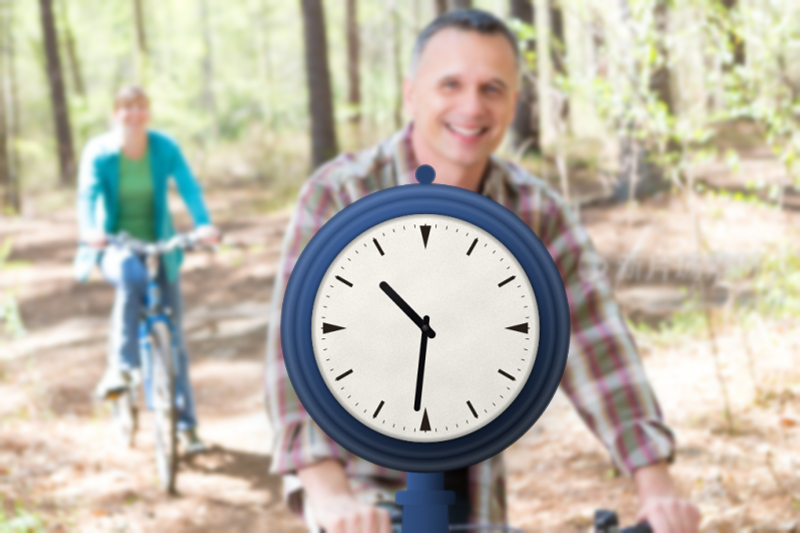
10,31
